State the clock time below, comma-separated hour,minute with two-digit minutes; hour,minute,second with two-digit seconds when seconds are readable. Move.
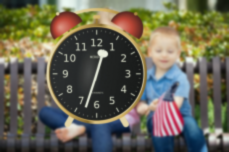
12,33
